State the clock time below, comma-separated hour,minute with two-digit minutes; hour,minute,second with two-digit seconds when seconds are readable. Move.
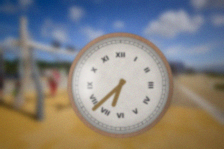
6,38
